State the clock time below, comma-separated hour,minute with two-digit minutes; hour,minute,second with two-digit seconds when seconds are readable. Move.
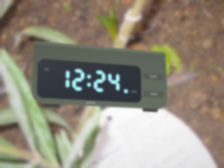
12,24
